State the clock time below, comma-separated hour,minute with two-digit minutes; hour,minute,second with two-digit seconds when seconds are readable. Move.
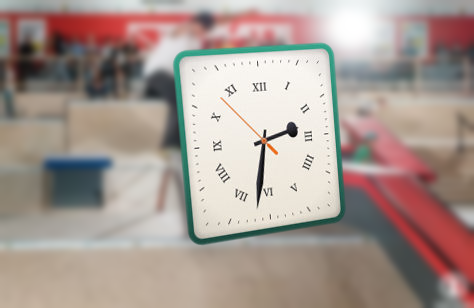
2,31,53
